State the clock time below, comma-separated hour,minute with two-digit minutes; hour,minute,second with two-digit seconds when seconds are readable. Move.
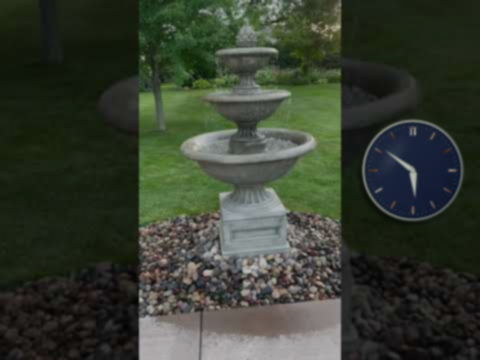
5,51
